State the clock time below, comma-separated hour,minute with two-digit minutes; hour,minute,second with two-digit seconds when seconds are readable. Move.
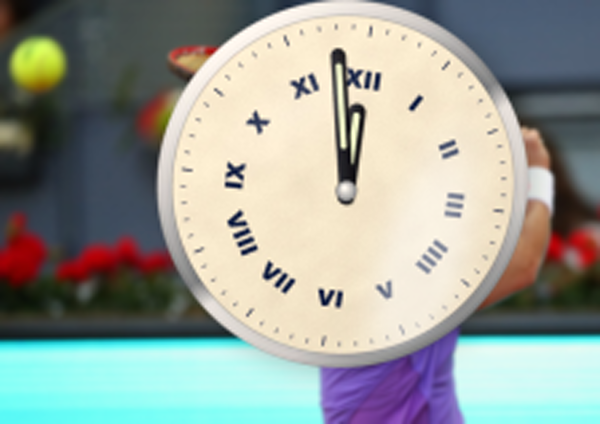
11,58
